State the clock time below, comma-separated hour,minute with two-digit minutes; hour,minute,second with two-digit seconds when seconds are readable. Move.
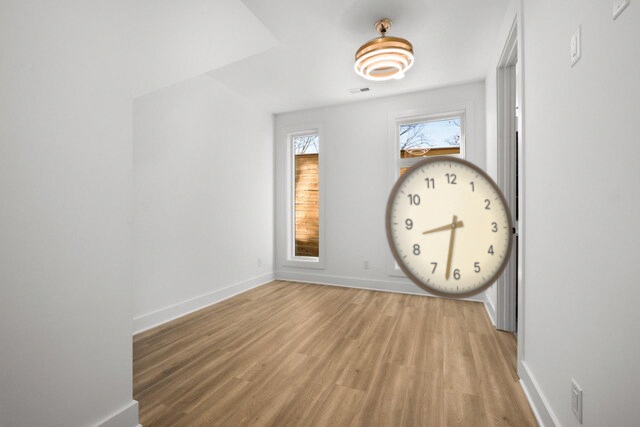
8,32
